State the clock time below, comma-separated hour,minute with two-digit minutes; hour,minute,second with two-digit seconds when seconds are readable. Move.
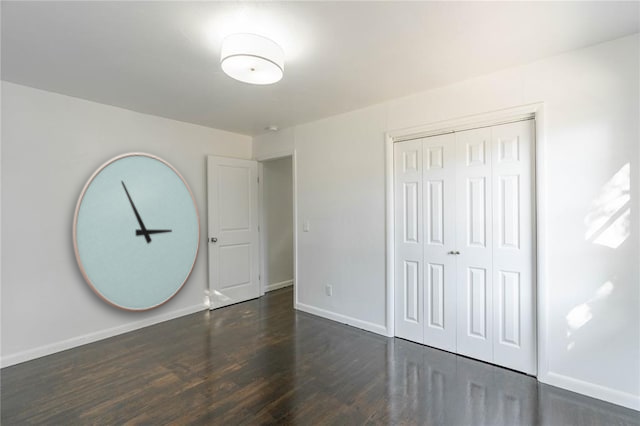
2,55
